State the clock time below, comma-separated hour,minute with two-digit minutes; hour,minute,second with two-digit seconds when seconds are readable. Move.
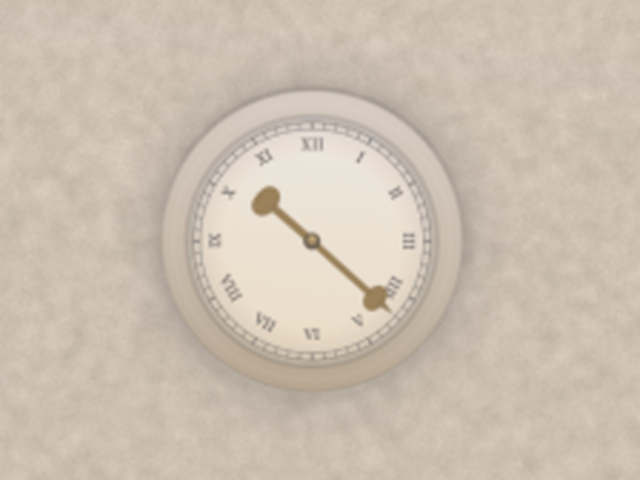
10,22
